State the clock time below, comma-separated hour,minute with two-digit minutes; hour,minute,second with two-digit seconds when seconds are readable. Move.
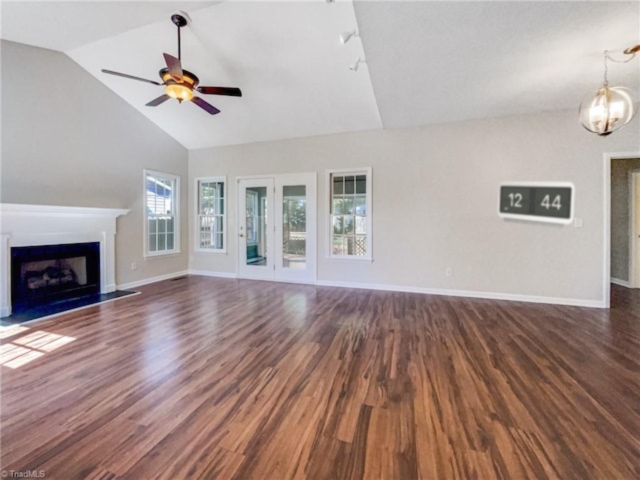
12,44
